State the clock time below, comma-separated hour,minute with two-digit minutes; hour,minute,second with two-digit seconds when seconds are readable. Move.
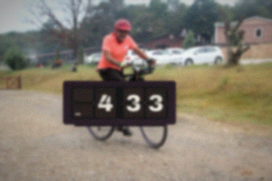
4,33
